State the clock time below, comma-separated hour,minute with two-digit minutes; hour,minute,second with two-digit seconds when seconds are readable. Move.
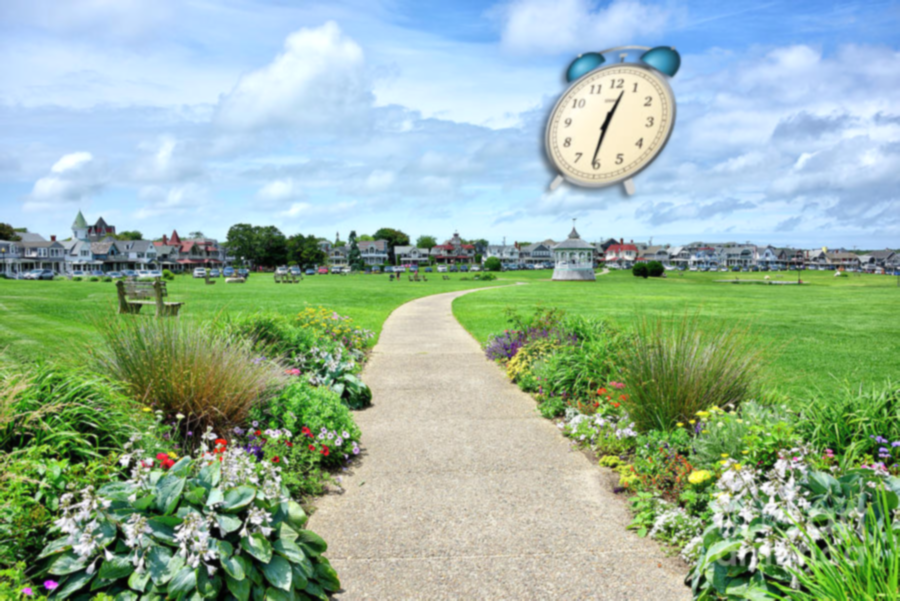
12,31
